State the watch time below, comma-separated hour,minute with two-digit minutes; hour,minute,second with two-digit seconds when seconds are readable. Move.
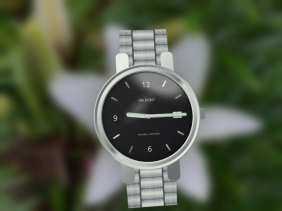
9,15
